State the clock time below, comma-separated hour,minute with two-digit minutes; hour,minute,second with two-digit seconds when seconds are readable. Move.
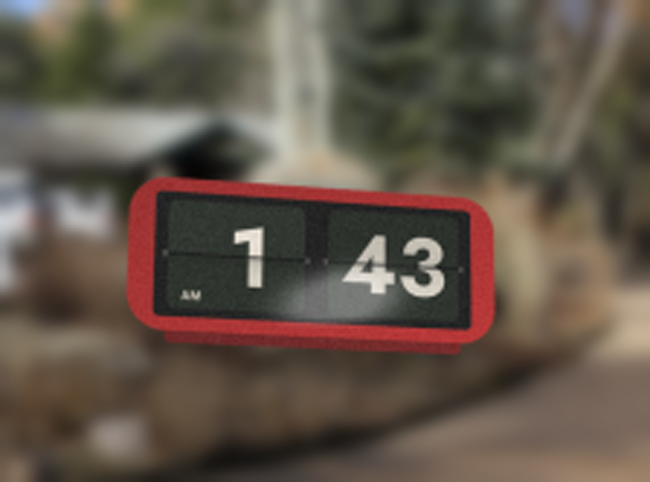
1,43
